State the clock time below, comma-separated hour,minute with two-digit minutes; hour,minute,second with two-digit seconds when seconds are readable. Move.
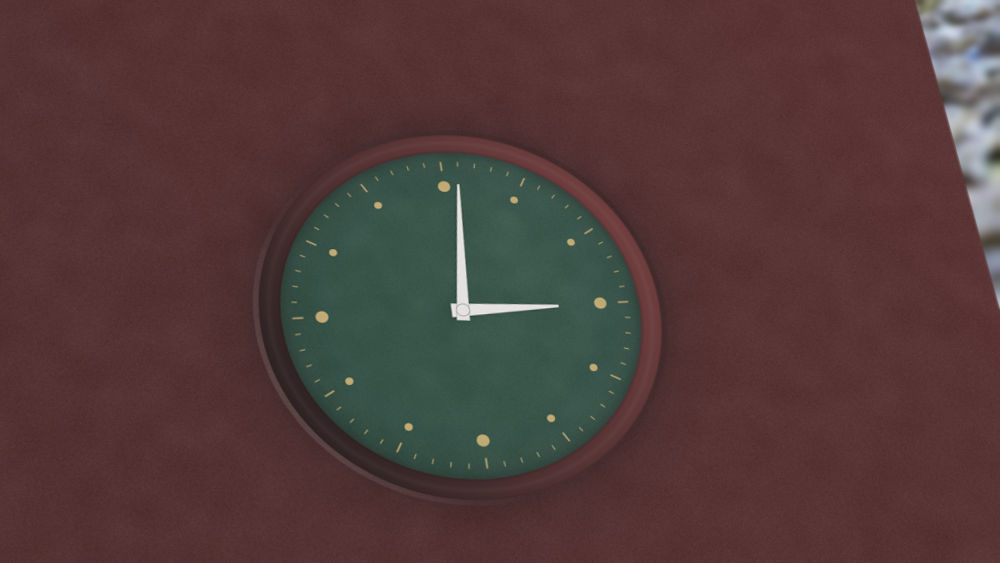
3,01
